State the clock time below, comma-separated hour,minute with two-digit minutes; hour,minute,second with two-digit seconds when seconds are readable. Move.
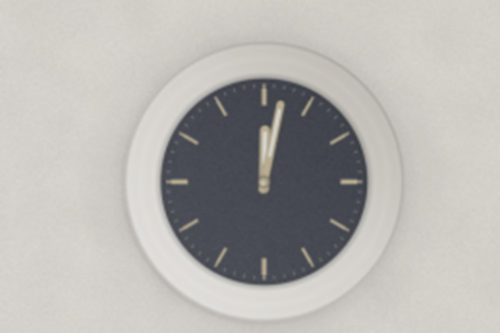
12,02
